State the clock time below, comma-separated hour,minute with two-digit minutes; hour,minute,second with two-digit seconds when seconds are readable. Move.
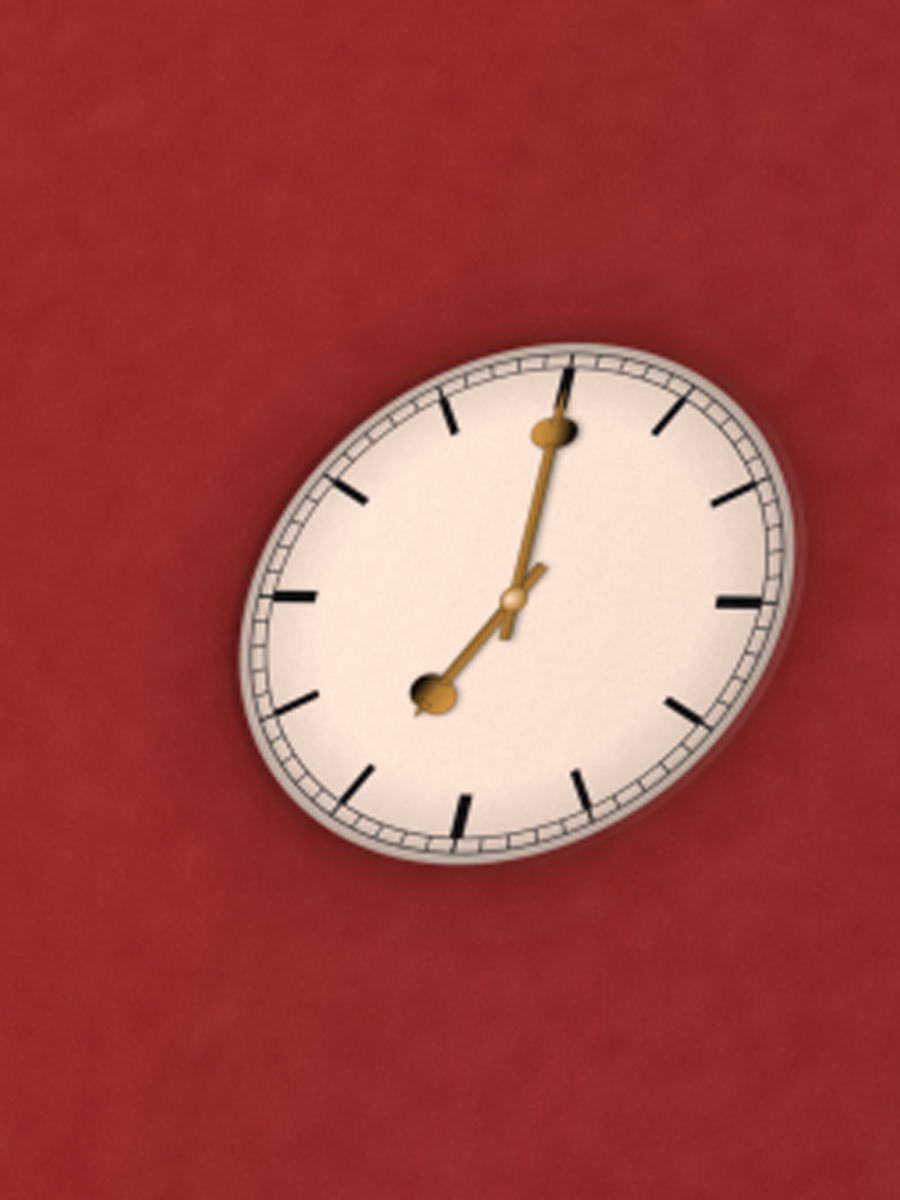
7,00
